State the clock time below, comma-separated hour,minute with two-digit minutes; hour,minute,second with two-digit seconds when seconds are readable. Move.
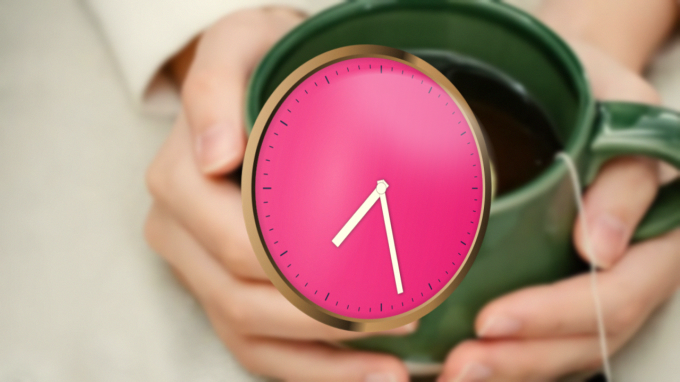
7,28
